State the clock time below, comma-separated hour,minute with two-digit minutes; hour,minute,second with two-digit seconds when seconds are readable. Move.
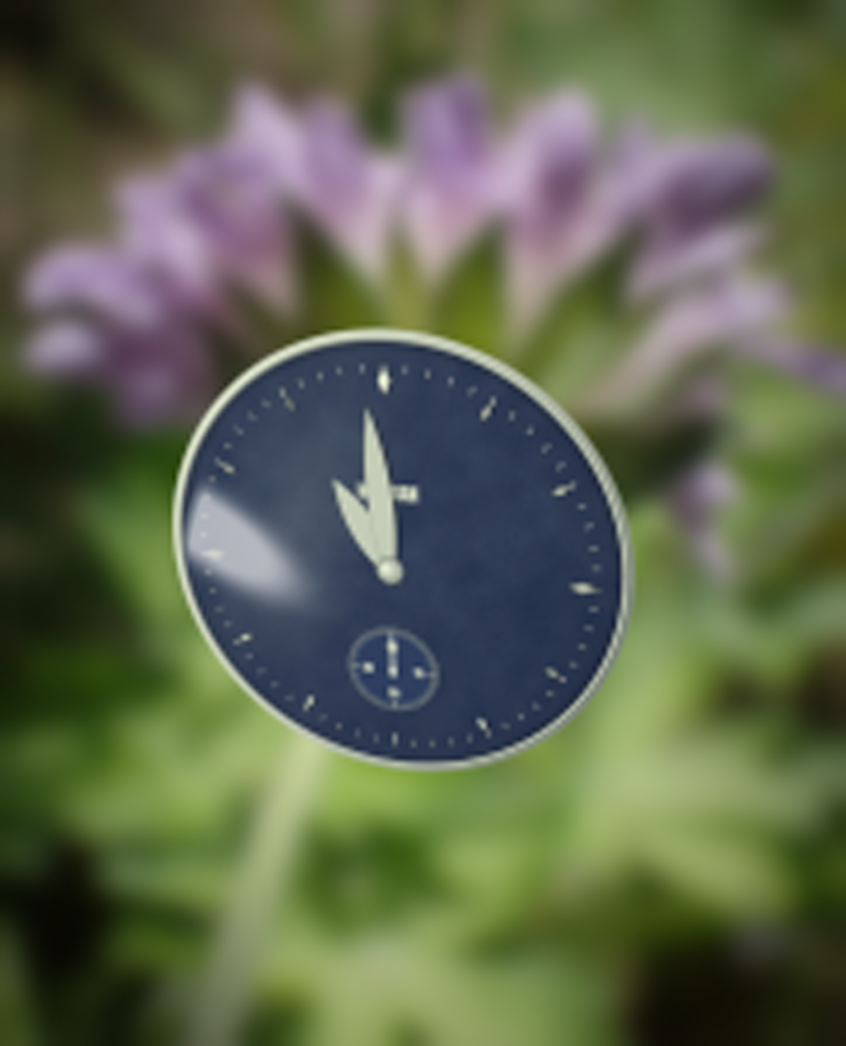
10,59
